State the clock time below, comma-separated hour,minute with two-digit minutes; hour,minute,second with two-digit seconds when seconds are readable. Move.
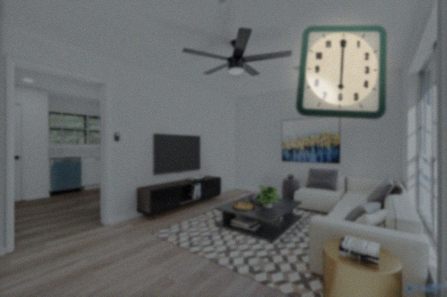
6,00
